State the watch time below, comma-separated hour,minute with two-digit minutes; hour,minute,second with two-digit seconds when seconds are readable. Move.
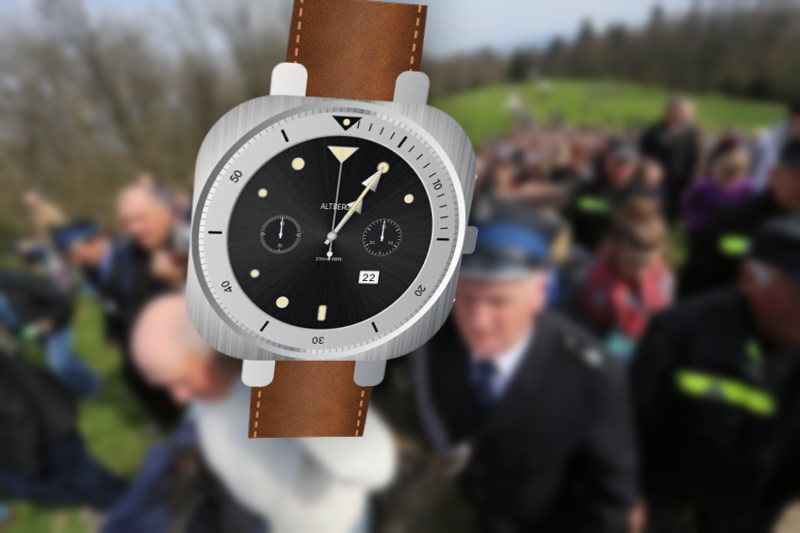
1,05
